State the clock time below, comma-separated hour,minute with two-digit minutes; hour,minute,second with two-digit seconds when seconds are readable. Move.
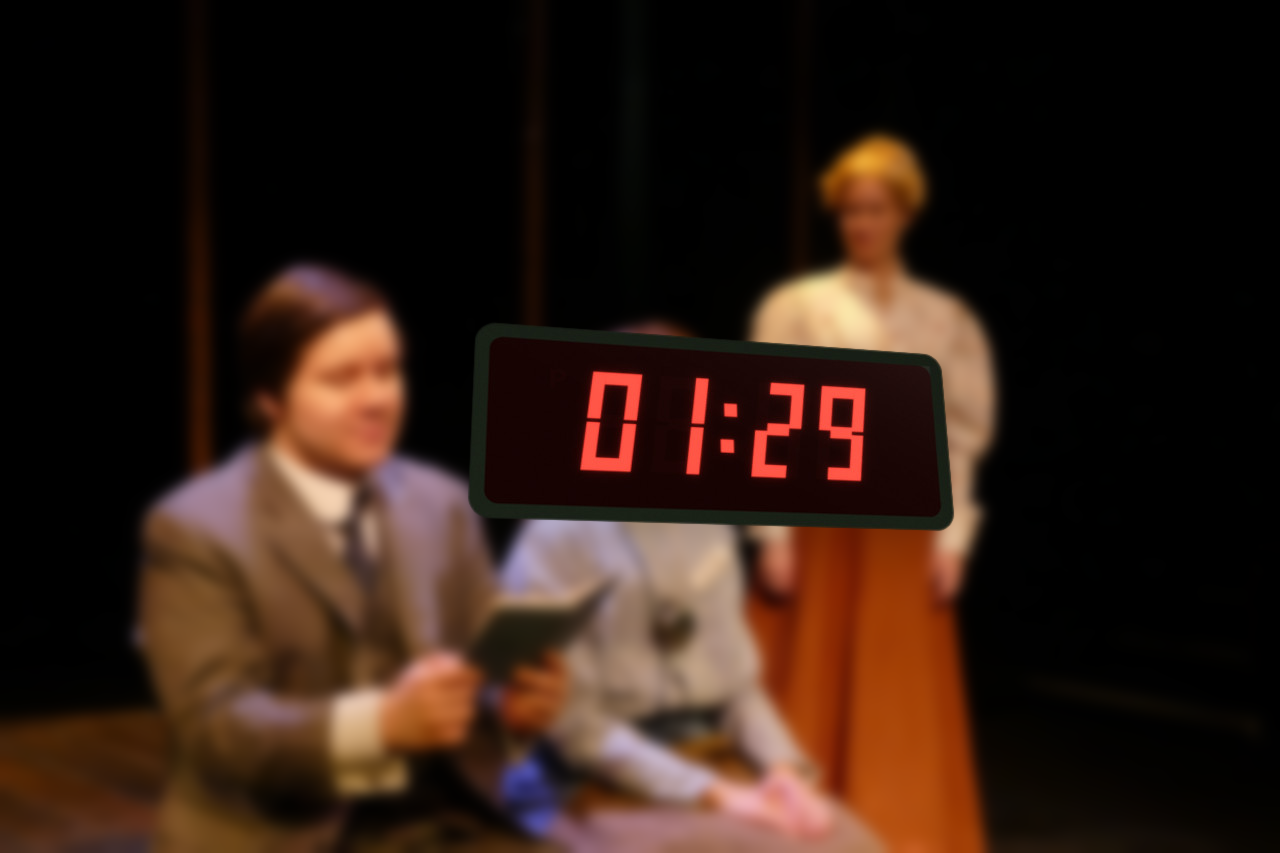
1,29
